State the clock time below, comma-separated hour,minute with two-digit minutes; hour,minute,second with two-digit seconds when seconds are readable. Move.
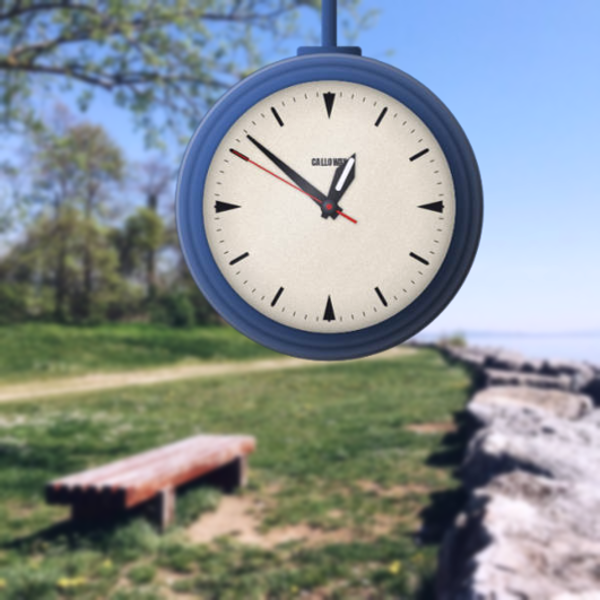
12,51,50
